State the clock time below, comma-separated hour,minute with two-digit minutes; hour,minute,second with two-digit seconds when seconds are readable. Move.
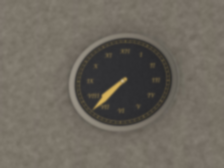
7,37
